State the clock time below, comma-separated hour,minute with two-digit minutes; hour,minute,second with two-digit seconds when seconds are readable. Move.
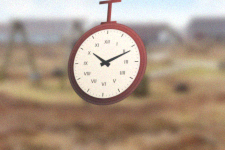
10,11
